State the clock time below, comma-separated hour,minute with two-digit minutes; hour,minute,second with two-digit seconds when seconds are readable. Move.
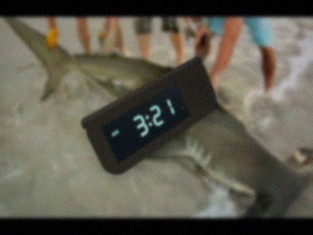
3,21
